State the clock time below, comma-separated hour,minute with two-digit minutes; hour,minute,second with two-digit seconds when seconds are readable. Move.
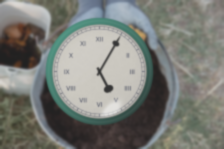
5,05
